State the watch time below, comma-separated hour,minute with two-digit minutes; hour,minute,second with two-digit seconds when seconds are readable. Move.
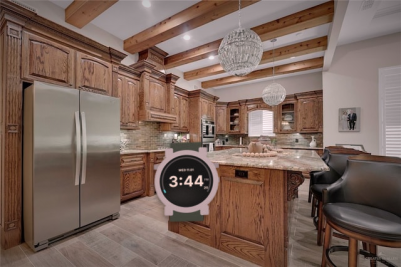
3,44
